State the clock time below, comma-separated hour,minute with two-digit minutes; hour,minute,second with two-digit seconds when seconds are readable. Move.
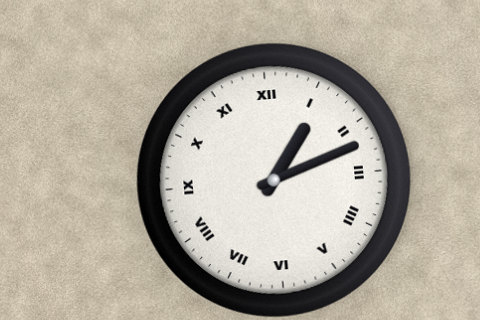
1,12
